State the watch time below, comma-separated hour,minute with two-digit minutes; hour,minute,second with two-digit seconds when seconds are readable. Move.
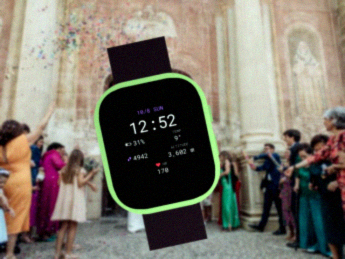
12,52
